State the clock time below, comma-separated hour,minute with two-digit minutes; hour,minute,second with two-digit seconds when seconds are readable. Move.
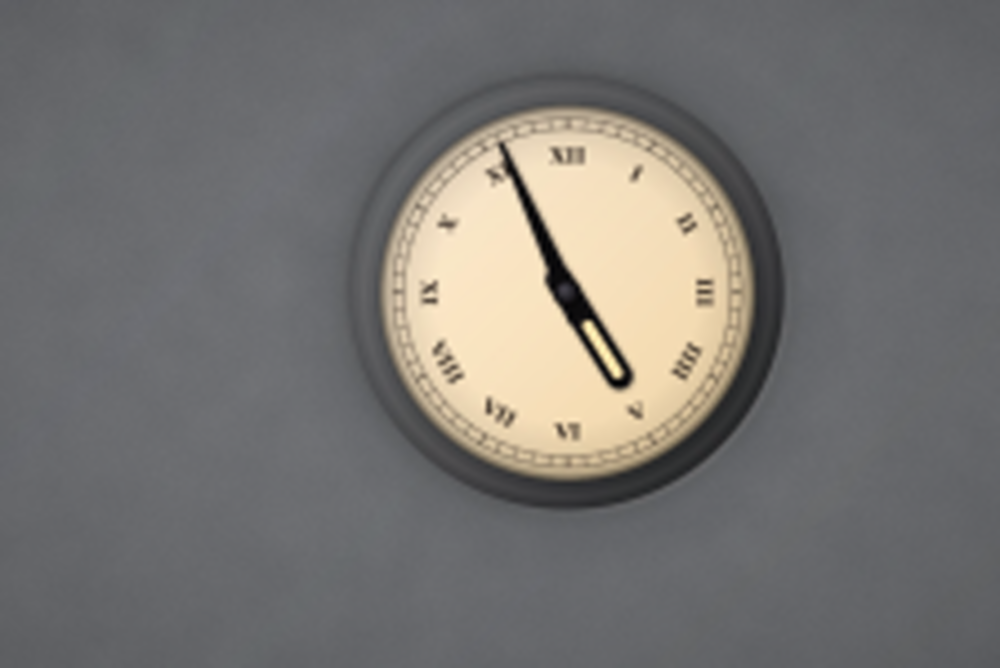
4,56
